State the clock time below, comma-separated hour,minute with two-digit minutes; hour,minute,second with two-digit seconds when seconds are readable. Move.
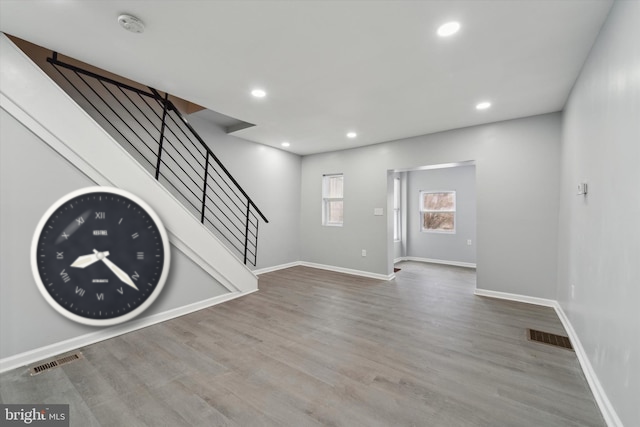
8,22
